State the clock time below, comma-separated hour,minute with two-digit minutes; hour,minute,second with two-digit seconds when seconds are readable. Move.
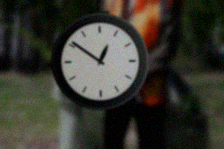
12,51
